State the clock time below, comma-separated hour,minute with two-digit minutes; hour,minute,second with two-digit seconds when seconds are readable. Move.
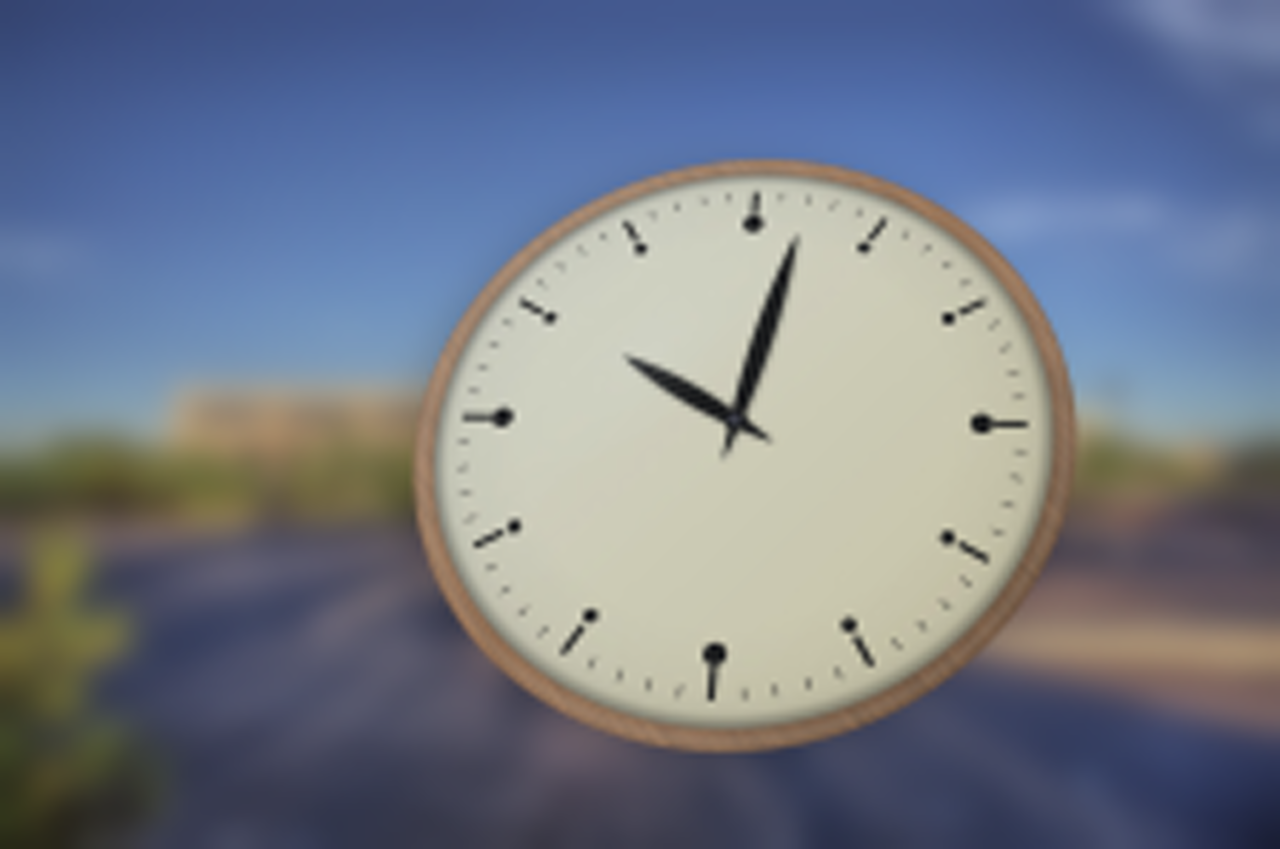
10,02
